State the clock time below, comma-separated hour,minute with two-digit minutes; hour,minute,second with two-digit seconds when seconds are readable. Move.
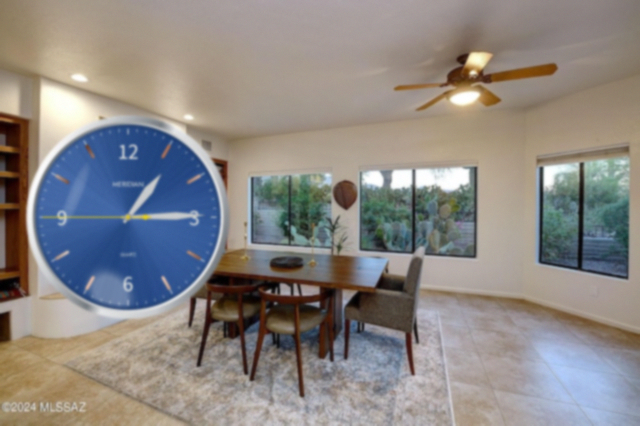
1,14,45
